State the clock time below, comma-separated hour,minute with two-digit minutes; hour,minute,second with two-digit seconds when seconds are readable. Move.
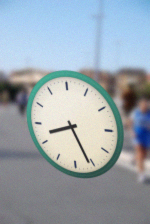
8,26
